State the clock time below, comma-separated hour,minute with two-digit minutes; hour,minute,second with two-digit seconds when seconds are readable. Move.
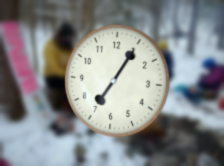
7,05
